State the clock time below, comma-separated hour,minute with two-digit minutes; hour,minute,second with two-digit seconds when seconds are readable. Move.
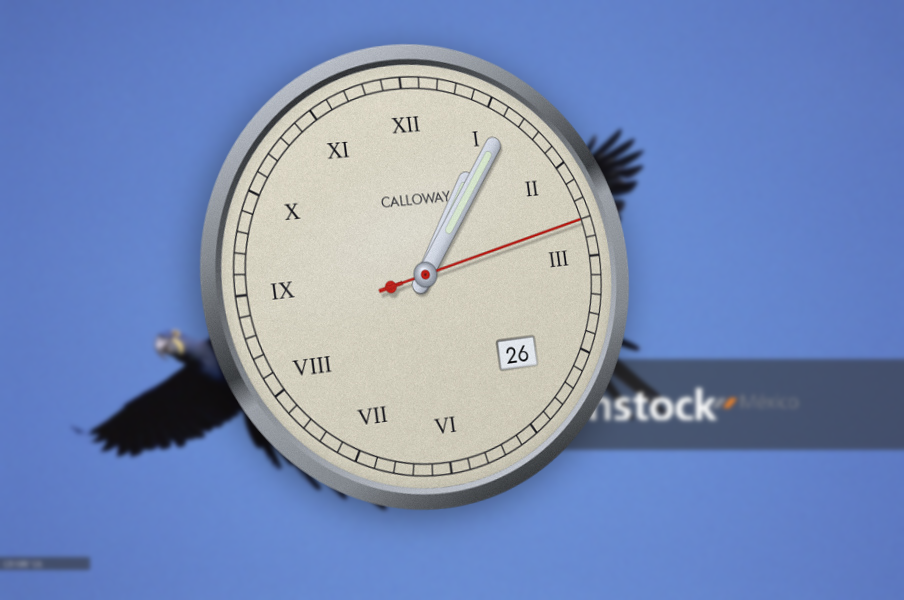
1,06,13
